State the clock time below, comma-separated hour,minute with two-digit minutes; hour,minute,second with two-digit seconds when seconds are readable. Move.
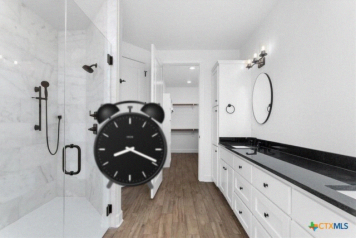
8,19
